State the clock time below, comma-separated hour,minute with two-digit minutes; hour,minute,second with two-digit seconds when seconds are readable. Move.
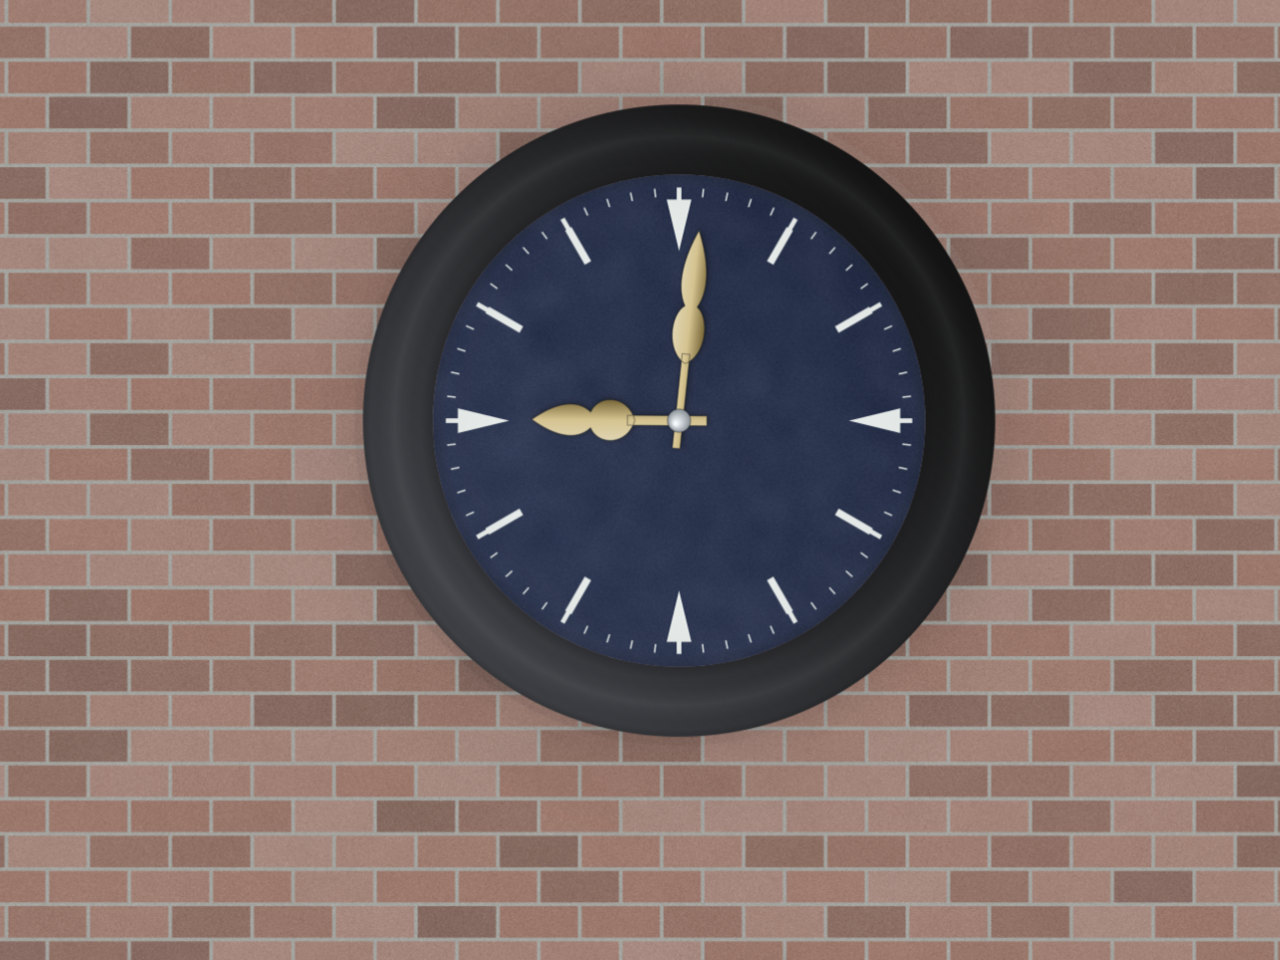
9,01
